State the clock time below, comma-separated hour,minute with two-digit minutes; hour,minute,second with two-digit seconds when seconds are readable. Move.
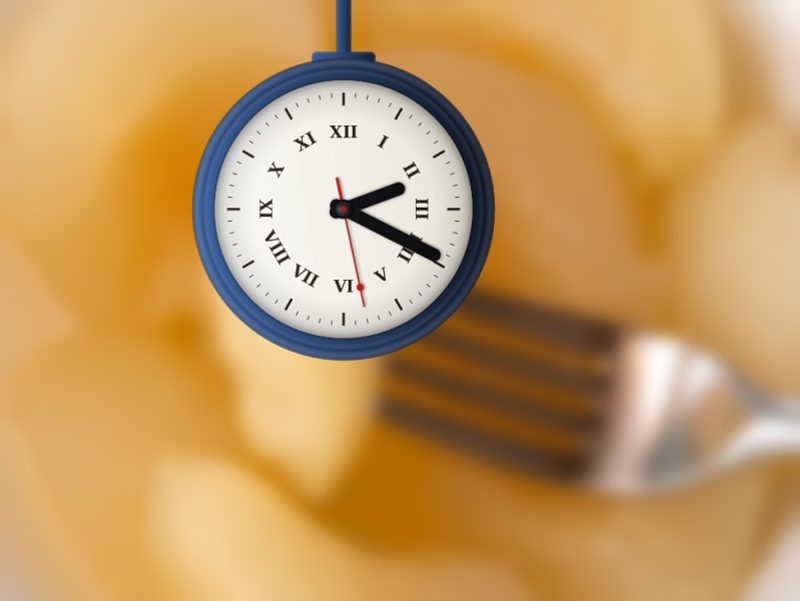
2,19,28
